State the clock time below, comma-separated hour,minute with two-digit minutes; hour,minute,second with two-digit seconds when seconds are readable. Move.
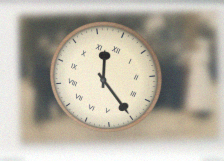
11,20
